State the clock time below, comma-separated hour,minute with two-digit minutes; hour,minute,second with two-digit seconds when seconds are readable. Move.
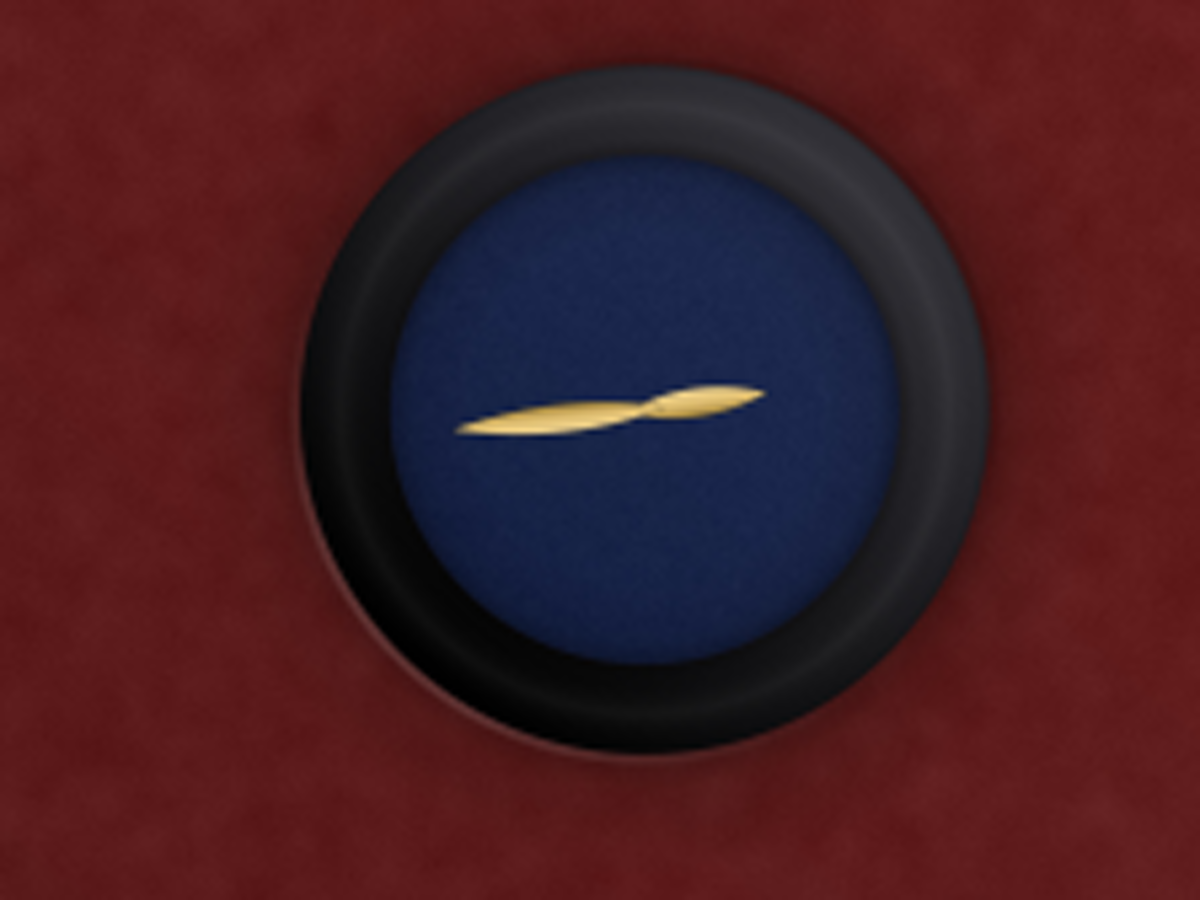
2,44
